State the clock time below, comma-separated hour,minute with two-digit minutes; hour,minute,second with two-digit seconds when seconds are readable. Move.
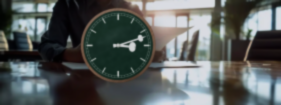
3,12
